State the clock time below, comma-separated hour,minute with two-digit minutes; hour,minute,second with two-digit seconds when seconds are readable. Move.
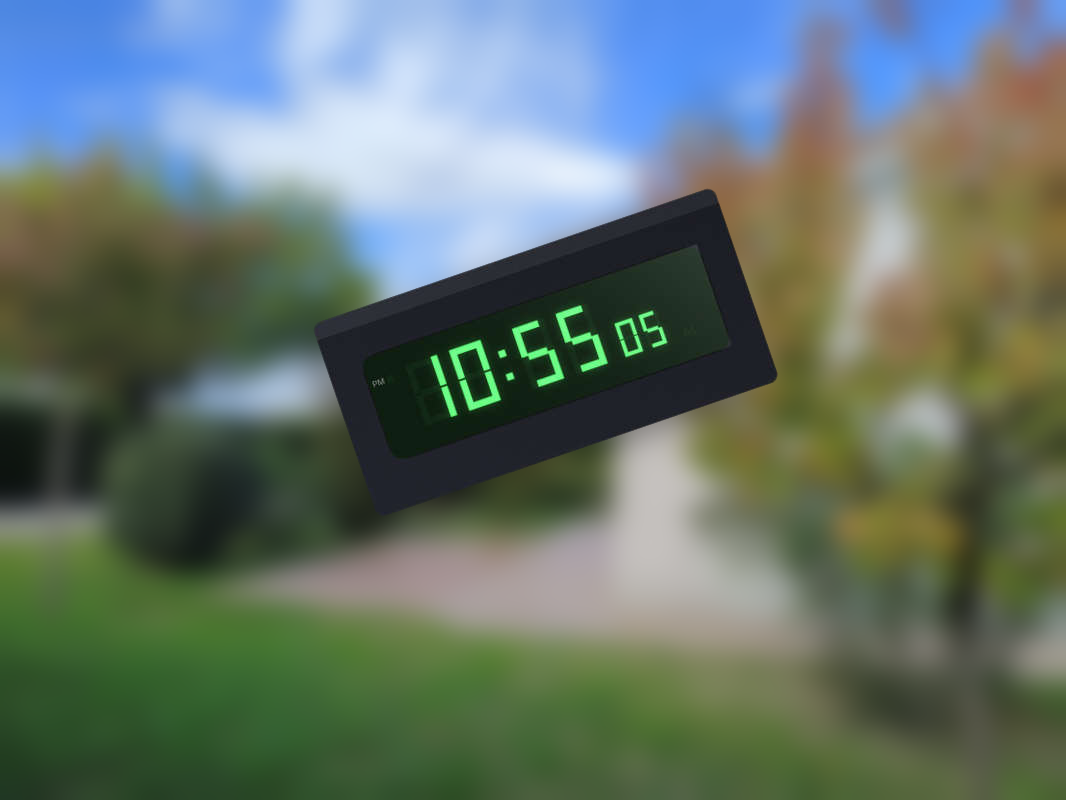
10,55,05
